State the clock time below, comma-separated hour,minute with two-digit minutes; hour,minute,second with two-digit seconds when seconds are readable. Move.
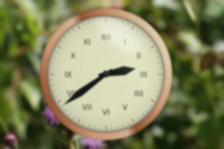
2,39
